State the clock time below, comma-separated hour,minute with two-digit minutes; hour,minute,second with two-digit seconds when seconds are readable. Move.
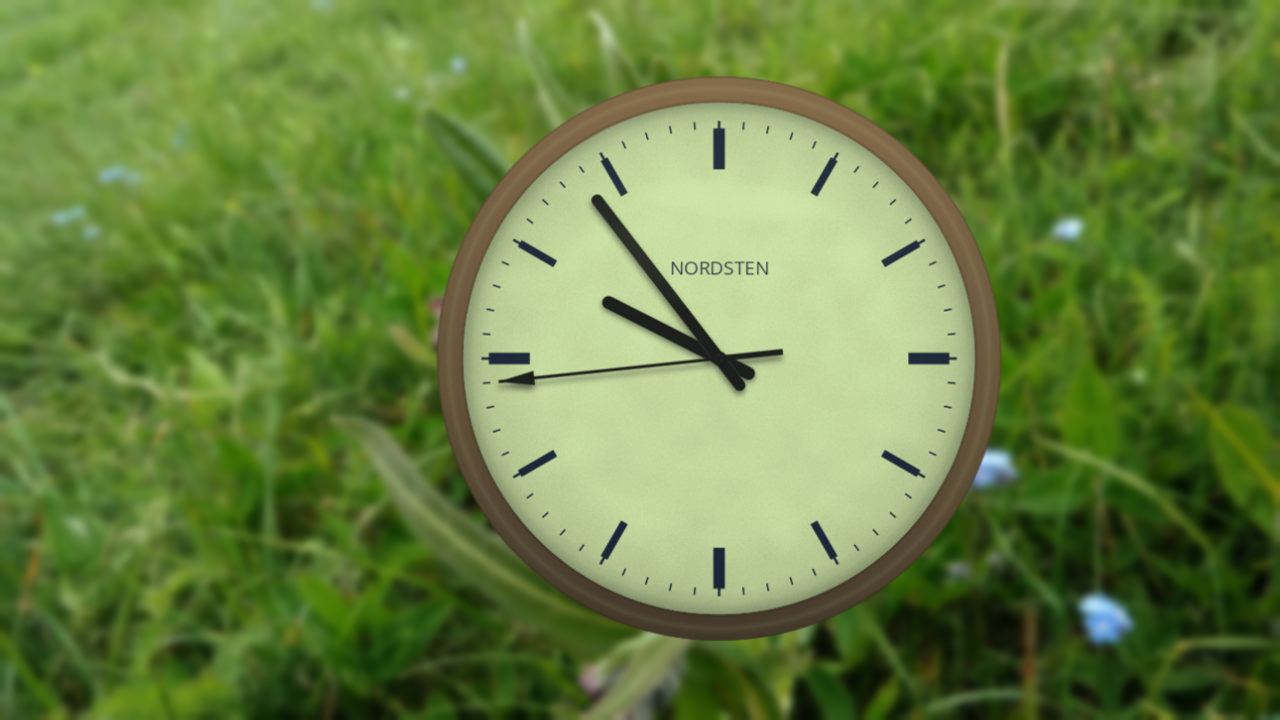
9,53,44
